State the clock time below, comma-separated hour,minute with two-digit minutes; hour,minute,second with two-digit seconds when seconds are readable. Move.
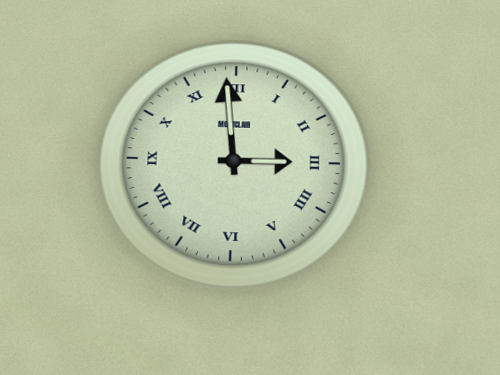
2,59
